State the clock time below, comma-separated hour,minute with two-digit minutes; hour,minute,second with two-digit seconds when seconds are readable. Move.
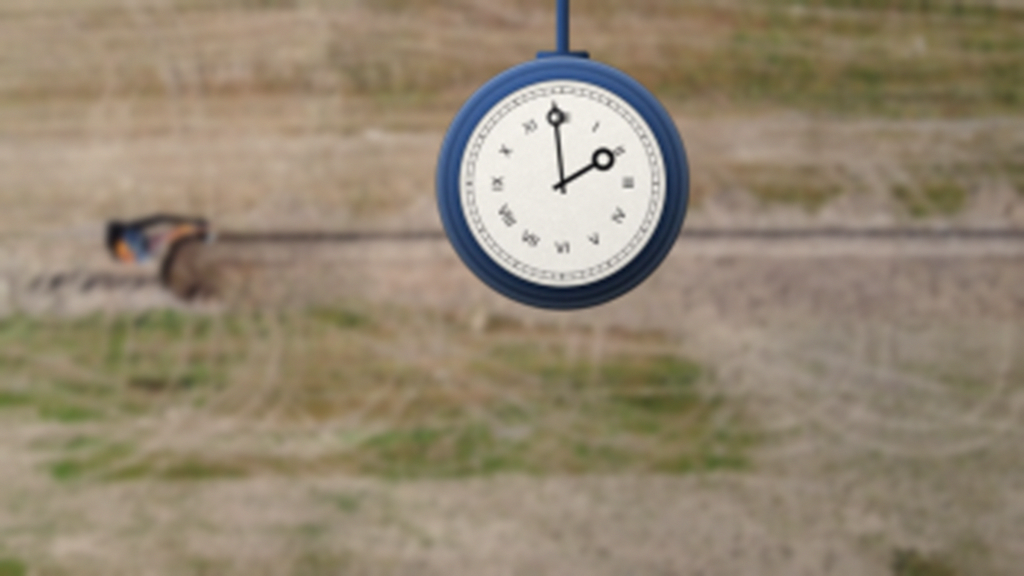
1,59
